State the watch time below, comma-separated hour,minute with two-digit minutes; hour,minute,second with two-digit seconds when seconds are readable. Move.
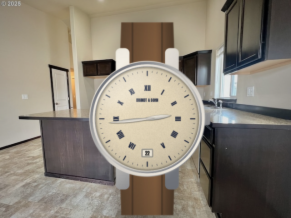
2,44
